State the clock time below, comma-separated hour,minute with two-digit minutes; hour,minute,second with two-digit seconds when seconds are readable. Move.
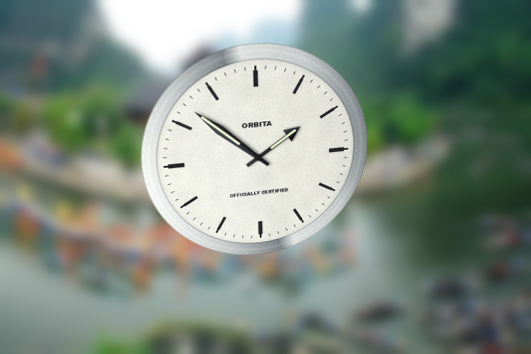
1,52
